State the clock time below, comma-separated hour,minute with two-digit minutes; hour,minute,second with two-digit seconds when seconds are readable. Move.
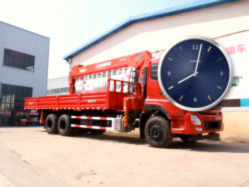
8,02
